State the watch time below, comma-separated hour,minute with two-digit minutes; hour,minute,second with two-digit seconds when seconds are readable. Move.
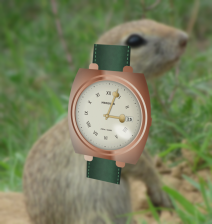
3,03
